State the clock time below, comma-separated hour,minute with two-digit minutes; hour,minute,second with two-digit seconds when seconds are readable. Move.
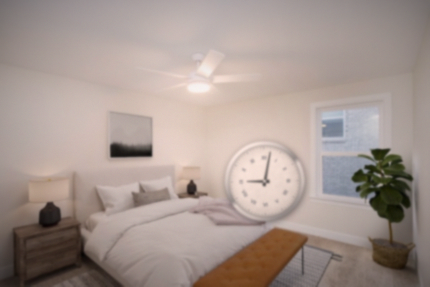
9,02
